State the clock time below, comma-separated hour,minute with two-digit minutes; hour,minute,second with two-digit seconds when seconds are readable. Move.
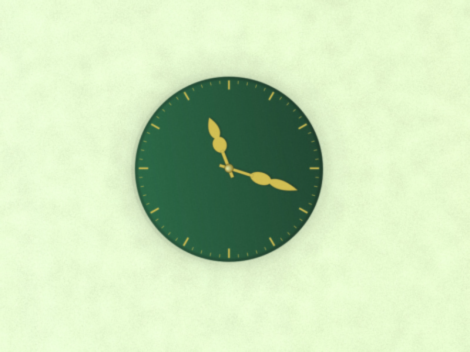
11,18
